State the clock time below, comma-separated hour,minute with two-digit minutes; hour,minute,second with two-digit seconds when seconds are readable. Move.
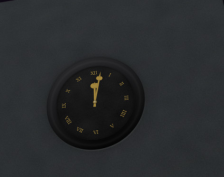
12,02
